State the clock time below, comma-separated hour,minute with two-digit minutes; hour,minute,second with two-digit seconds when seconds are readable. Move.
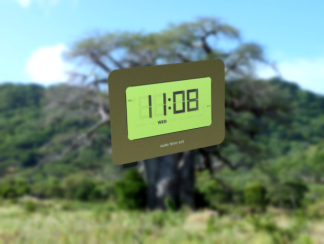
11,08
